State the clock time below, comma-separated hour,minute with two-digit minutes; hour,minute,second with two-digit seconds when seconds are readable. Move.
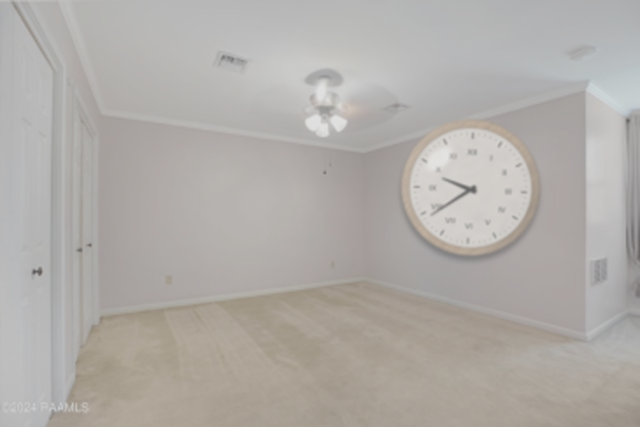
9,39
